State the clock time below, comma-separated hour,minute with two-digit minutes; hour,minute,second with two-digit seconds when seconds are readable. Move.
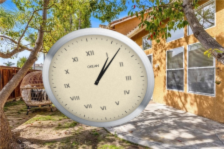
1,07
